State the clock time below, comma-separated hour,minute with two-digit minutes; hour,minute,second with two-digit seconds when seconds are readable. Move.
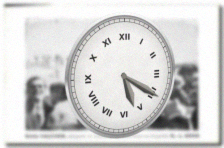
5,20
